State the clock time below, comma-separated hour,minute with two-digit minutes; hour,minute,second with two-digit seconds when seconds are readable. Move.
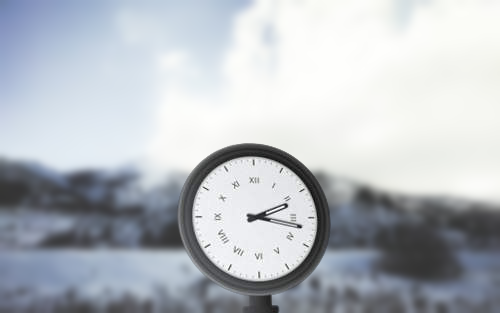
2,17
